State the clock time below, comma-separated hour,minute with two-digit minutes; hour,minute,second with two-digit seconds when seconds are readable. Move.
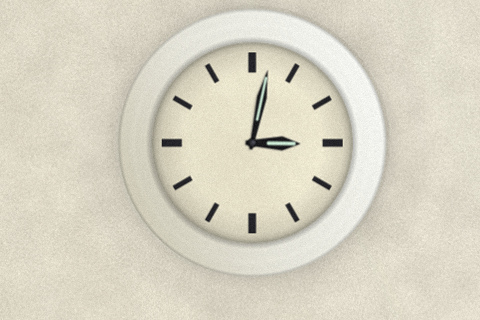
3,02
